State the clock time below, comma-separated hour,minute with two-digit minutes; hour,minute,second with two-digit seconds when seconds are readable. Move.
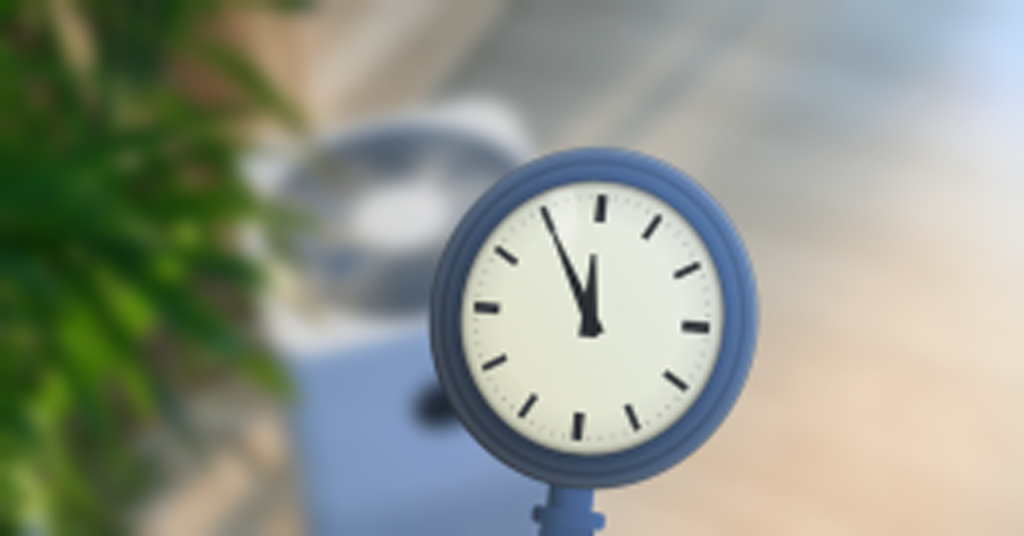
11,55
